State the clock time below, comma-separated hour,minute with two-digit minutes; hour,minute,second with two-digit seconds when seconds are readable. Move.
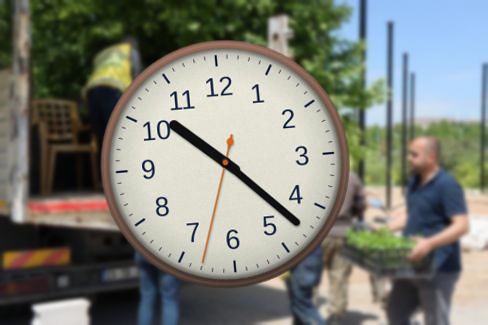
10,22,33
